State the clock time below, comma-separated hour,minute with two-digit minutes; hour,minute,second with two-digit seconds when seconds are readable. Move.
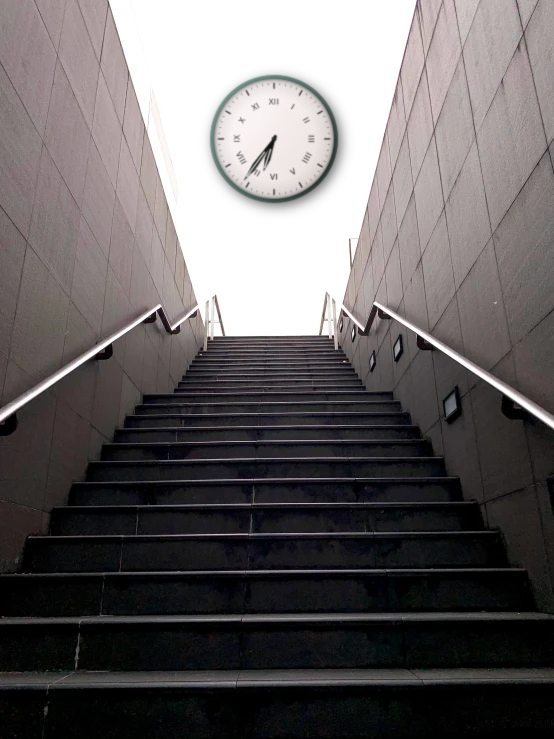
6,36
